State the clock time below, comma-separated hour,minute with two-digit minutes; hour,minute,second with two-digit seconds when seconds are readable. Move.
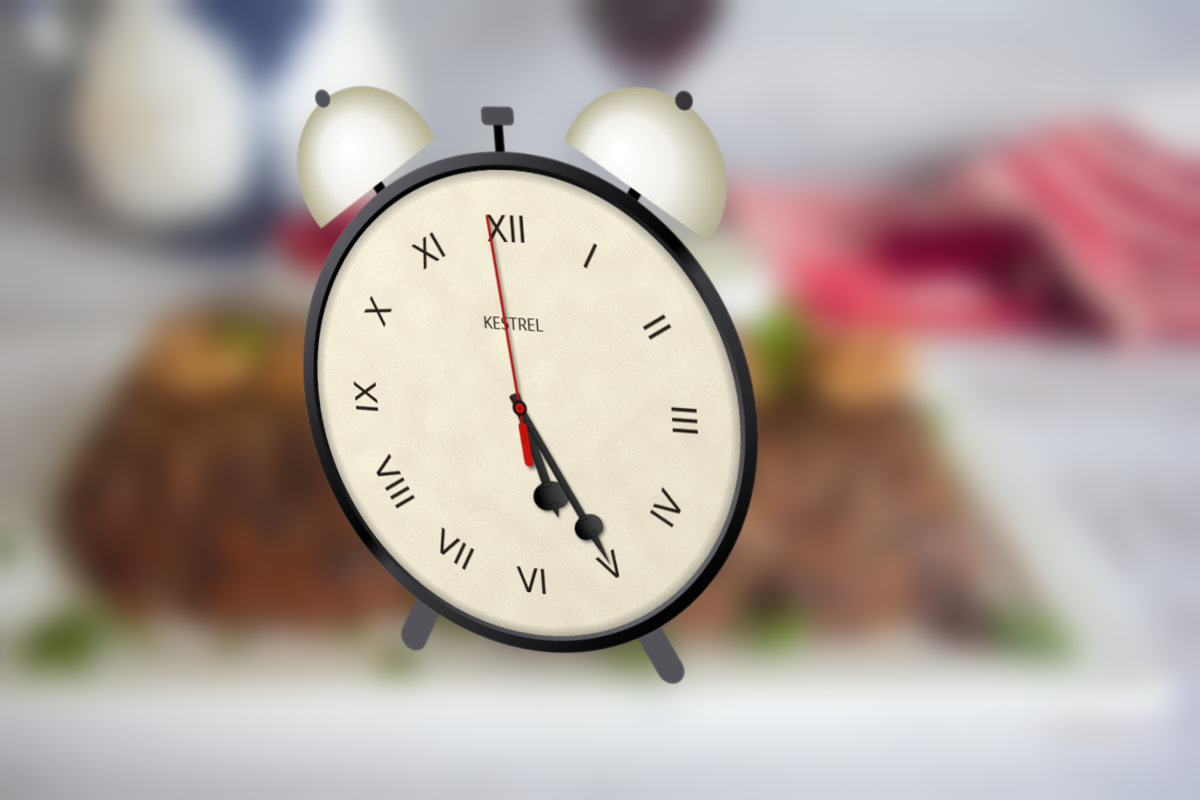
5,24,59
